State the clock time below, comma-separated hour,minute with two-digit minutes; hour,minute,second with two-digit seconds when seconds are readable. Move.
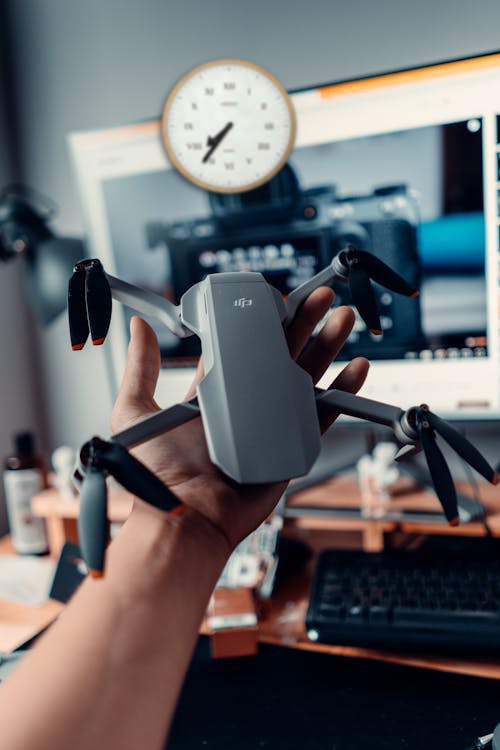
7,36
